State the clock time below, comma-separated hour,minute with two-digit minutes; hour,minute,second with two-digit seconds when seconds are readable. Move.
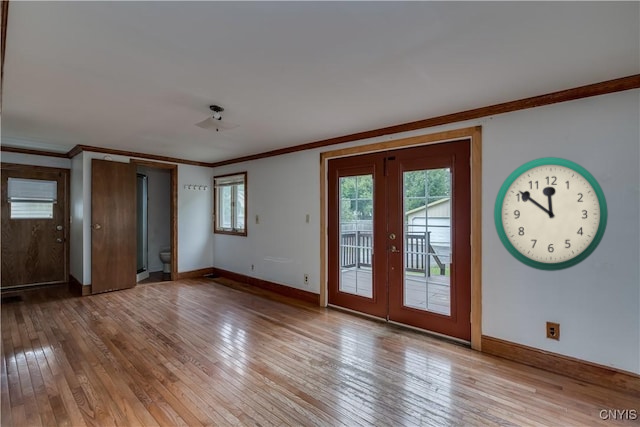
11,51
